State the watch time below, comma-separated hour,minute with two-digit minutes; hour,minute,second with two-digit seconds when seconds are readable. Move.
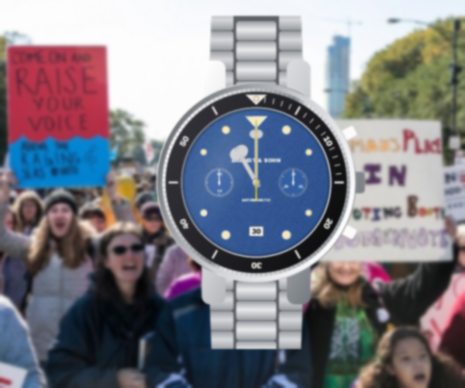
11,00
